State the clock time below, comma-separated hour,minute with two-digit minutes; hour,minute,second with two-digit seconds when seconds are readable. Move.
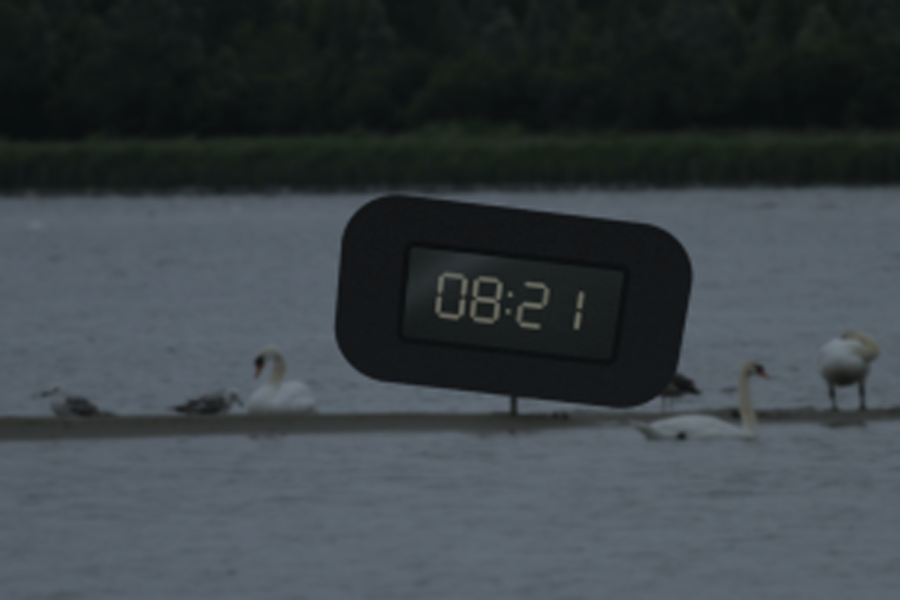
8,21
